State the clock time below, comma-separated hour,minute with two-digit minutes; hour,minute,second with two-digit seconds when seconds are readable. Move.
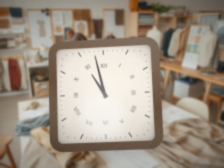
10,58
